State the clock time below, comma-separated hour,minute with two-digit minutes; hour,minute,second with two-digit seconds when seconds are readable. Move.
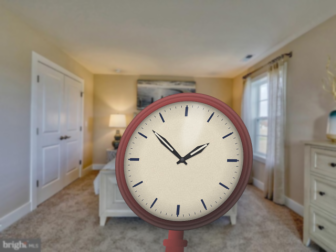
1,52
